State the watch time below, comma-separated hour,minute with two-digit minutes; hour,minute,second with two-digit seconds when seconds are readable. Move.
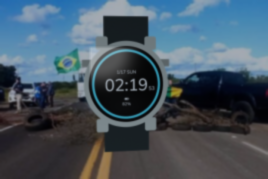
2,19
